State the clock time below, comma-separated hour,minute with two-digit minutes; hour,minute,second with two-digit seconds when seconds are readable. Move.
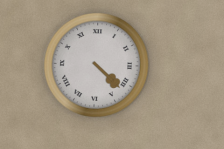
4,22
